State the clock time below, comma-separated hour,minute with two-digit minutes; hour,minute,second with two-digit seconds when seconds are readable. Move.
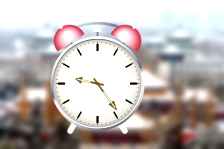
9,24
